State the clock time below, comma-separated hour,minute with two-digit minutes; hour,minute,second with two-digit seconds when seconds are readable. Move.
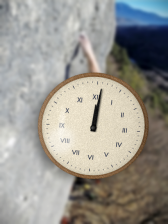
12,01
